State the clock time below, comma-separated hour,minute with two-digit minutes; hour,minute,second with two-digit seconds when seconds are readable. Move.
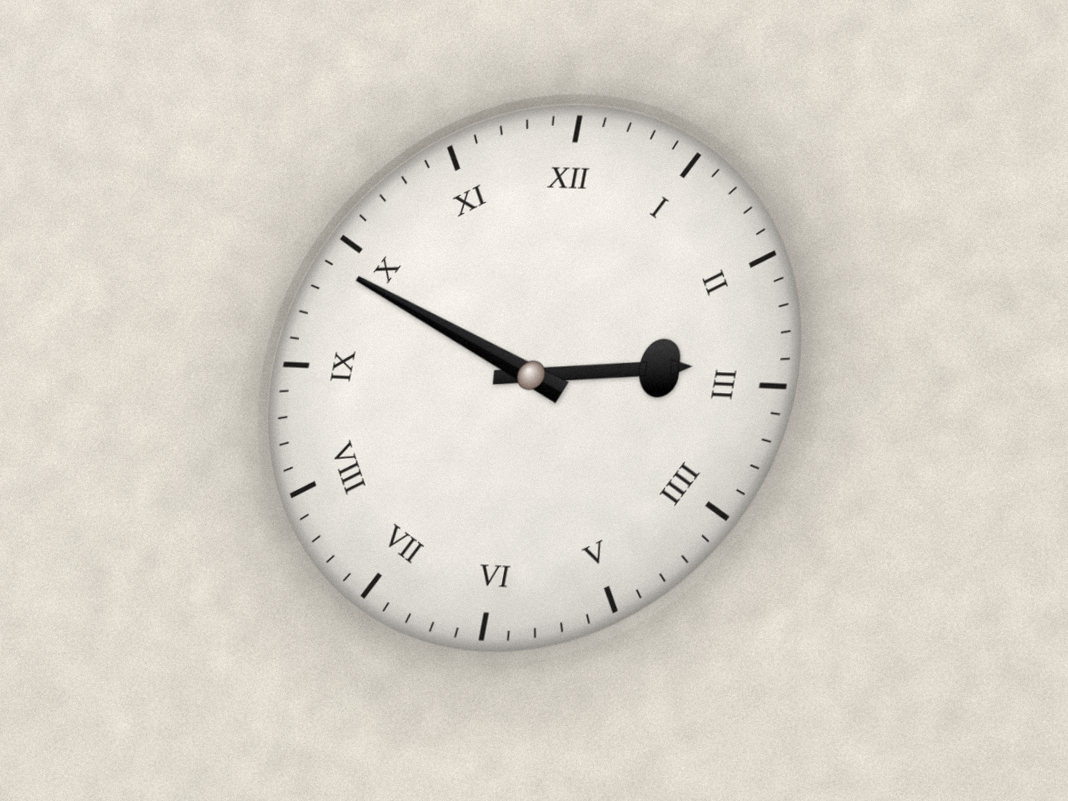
2,49
